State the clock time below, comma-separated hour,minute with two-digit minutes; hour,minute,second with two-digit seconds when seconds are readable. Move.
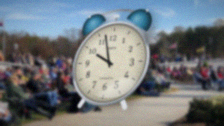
9,57
